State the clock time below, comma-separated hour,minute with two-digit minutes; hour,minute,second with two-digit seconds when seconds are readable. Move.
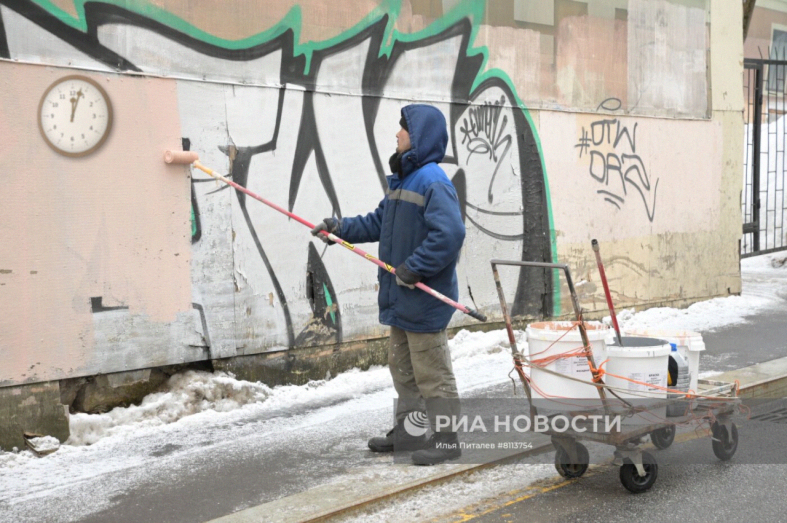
12,03
